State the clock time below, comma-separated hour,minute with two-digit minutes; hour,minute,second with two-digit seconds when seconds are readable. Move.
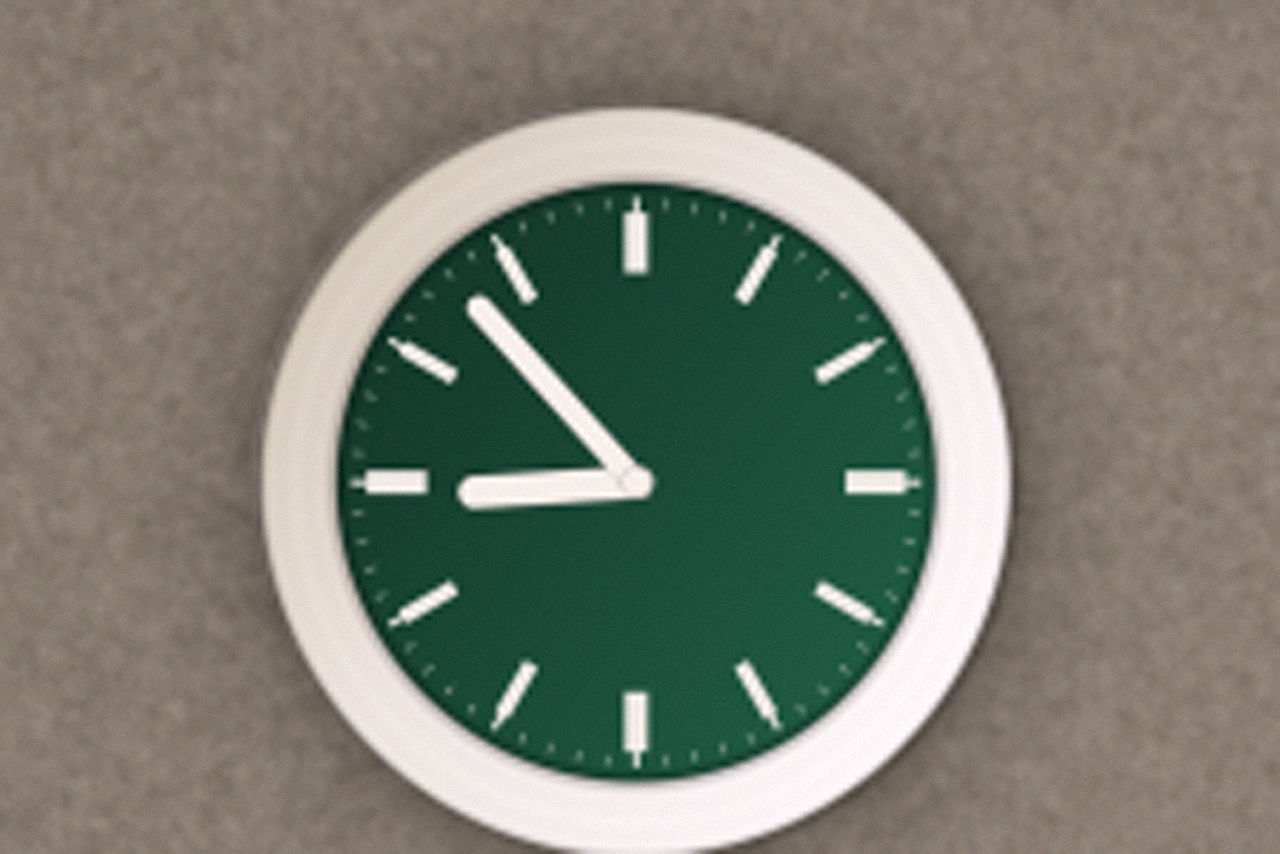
8,53
